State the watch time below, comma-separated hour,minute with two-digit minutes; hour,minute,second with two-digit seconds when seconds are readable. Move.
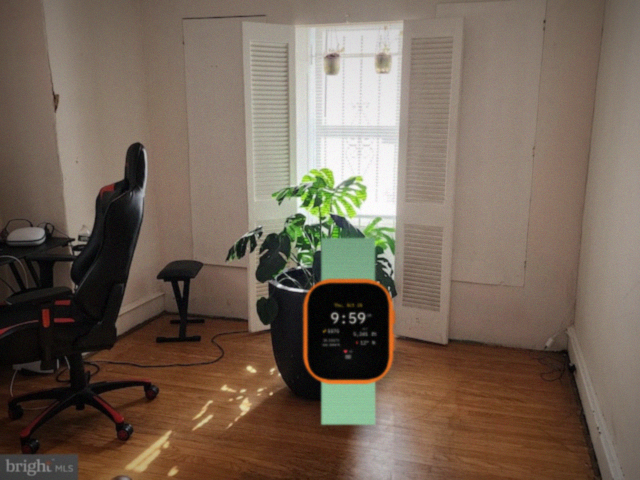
9,59
